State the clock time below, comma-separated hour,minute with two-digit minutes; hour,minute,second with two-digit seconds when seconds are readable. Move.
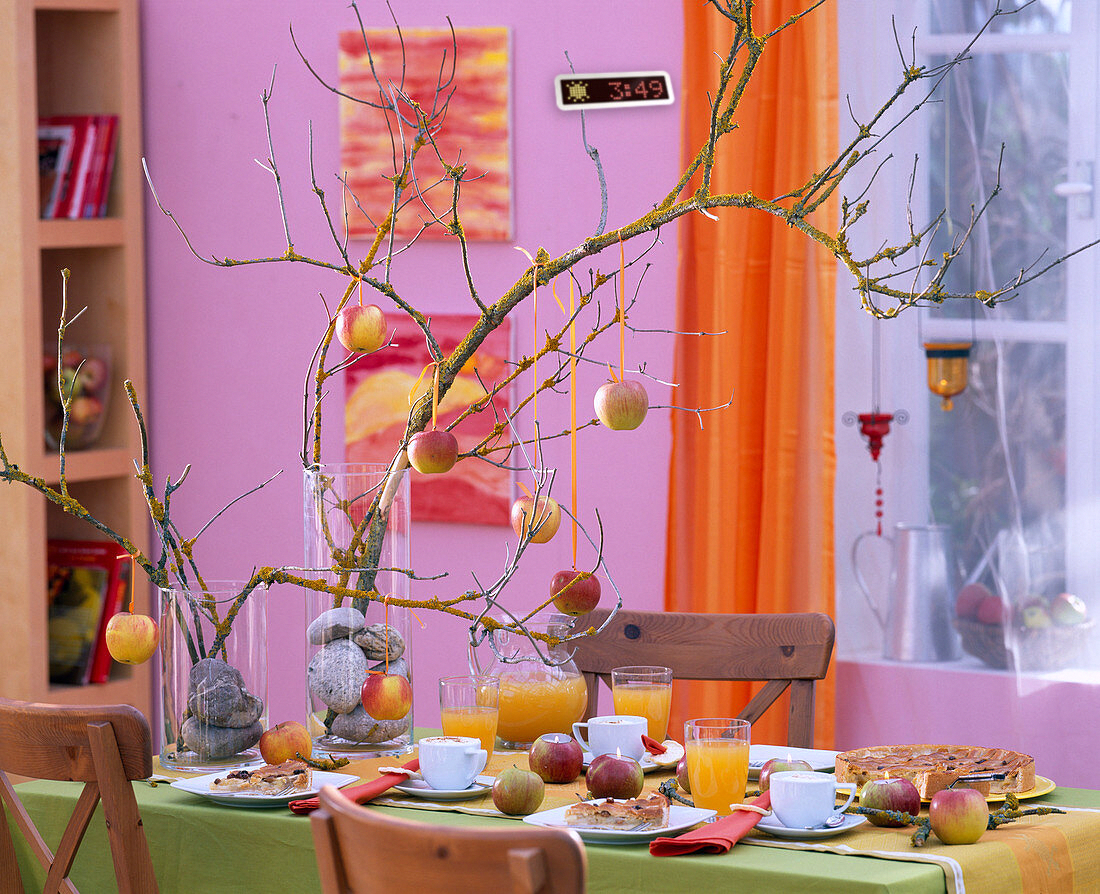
3,49
